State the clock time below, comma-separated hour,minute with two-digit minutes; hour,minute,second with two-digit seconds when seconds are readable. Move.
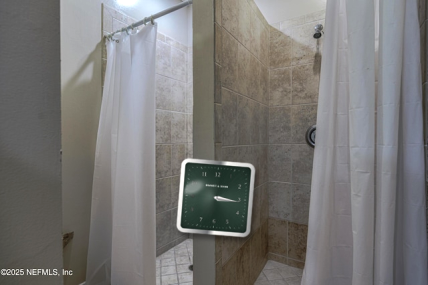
3,16
